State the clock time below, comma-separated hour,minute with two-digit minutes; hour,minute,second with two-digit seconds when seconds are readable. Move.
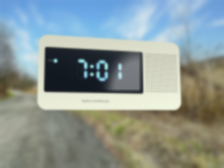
7,01
